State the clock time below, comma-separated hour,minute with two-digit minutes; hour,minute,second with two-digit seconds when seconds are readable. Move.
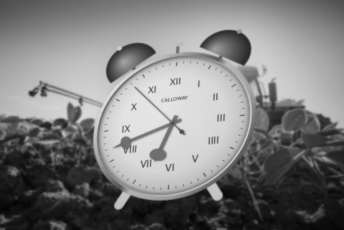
6,41,53
